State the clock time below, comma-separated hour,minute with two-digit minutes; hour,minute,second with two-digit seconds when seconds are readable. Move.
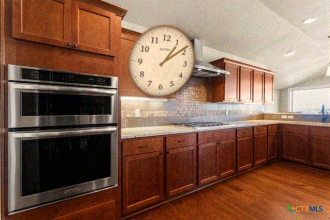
1,09
